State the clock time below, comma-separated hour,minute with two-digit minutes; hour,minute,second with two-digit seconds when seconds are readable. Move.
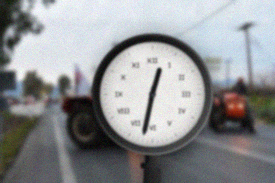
12,32
